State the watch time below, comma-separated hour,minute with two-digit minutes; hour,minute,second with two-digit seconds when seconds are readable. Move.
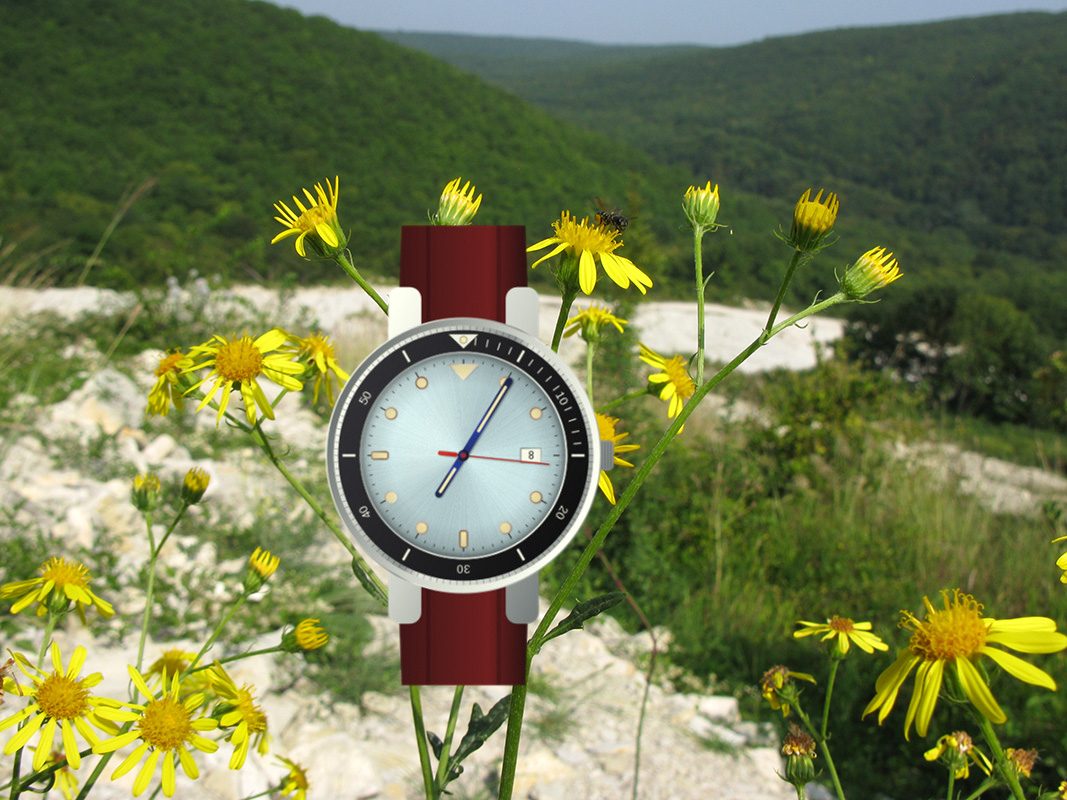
7,05,16
